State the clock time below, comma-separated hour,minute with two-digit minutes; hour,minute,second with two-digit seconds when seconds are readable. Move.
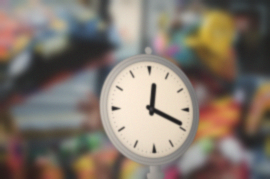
12,19
